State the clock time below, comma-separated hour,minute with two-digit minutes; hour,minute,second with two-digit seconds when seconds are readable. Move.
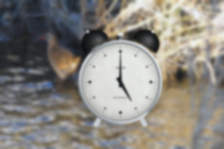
5,00
